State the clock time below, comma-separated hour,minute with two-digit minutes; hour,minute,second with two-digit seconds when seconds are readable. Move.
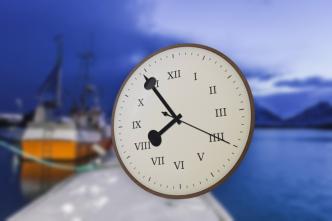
7,54,20
